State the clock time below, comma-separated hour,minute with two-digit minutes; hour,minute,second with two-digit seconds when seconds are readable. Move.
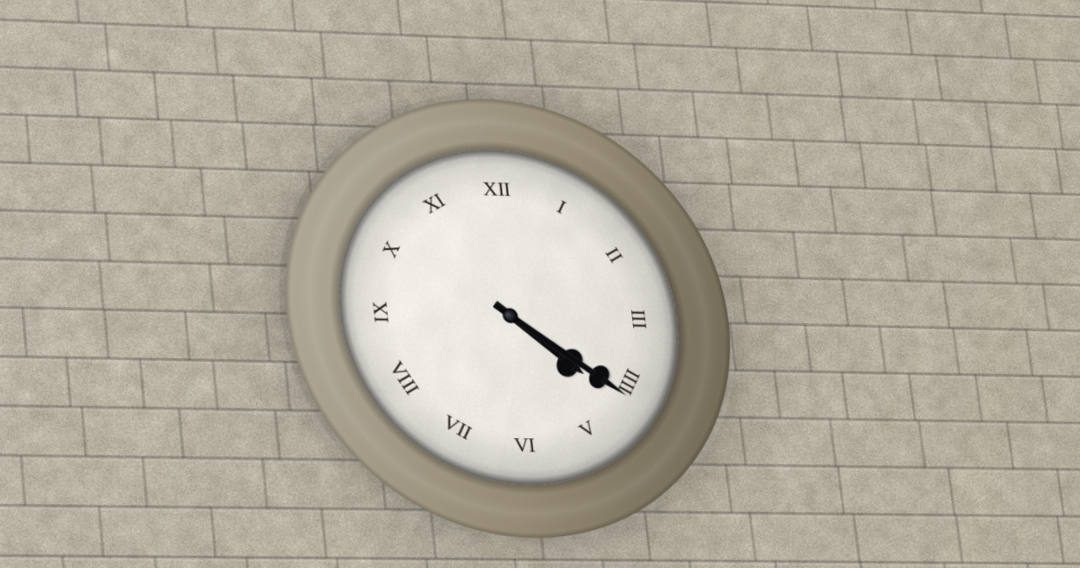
4,21
